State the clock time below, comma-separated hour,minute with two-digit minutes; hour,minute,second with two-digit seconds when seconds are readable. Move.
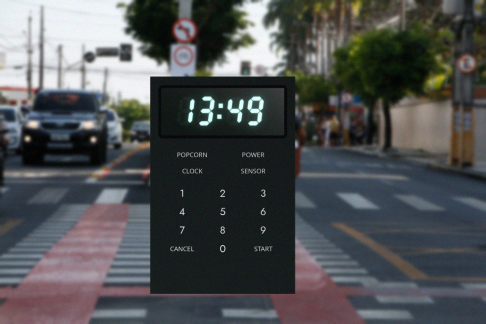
13,49
